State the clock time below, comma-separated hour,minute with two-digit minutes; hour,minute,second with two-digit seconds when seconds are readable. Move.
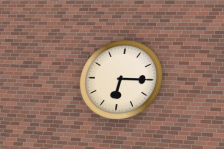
6,15
